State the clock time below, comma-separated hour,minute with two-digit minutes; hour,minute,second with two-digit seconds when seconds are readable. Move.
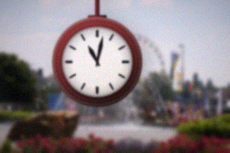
11,02
